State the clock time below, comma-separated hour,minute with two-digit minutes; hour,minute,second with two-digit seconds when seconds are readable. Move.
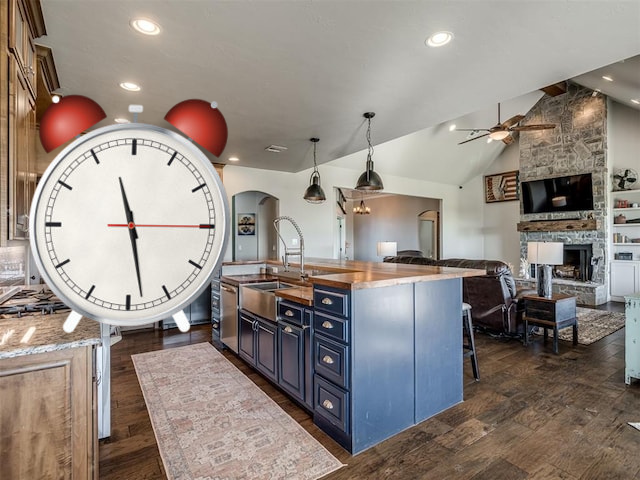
11,28,15
